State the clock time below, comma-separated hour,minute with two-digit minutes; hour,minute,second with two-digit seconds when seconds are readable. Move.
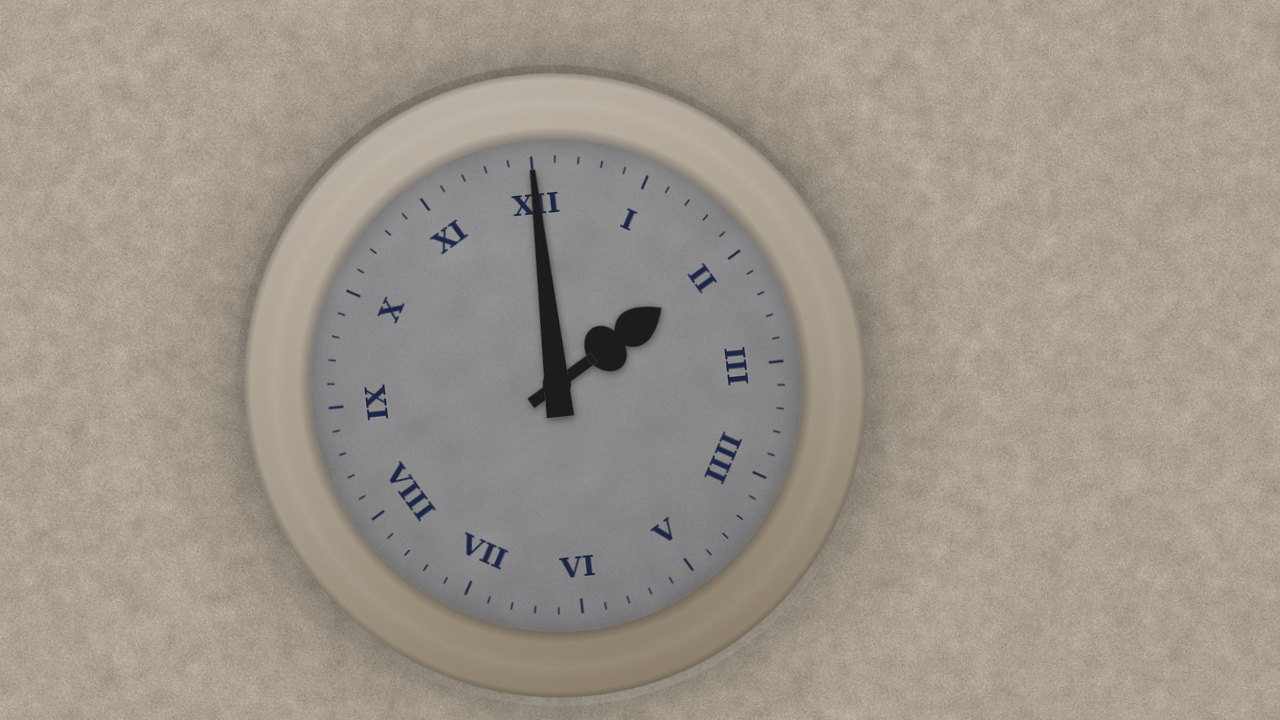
2,00
